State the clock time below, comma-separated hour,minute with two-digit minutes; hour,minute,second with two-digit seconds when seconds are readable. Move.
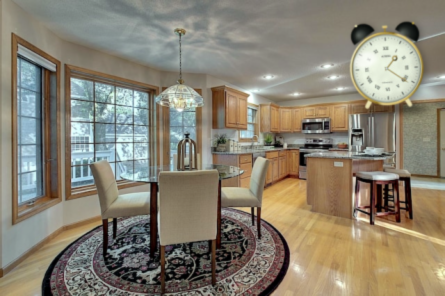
1,21
